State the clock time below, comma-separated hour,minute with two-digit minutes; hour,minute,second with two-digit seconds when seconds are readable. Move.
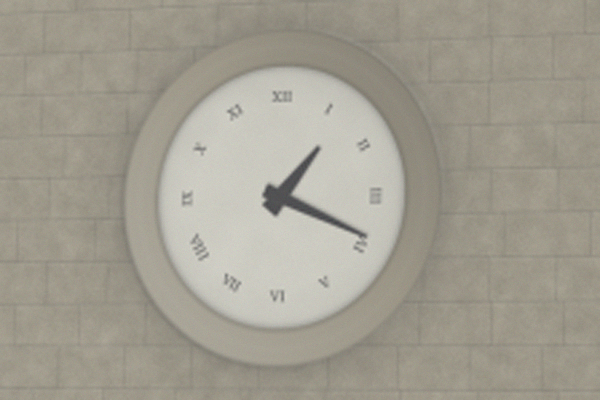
1,19
